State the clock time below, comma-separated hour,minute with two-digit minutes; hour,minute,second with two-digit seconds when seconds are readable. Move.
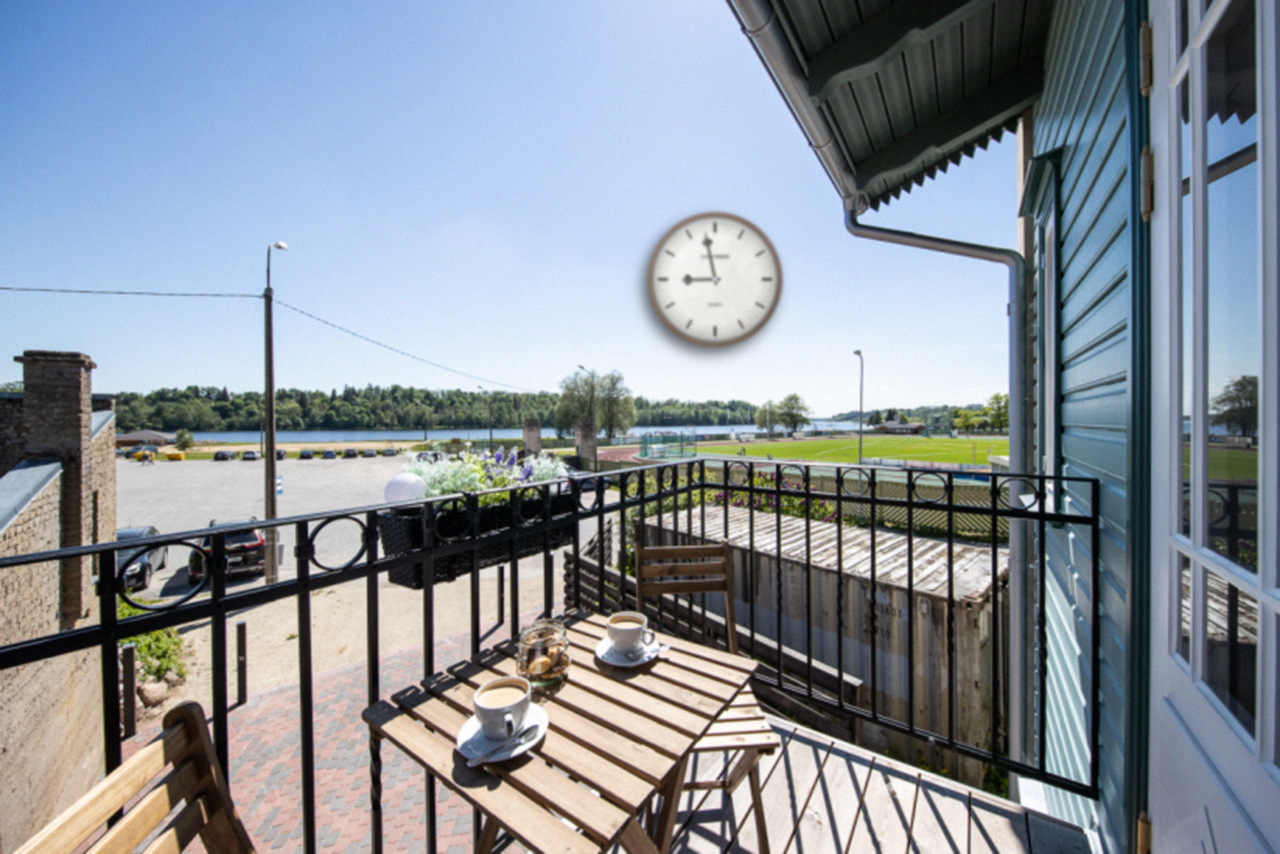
8,58
